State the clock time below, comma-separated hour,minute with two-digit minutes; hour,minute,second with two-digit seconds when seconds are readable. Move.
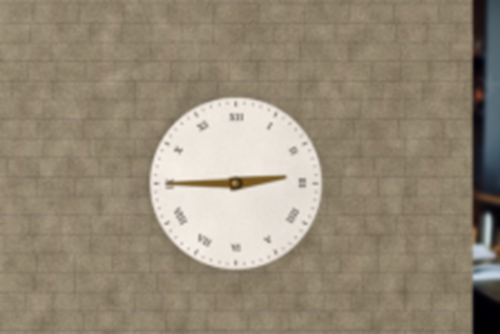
2,45
